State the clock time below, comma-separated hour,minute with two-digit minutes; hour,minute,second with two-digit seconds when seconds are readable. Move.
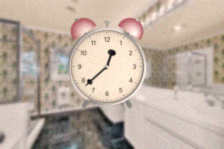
12,38
